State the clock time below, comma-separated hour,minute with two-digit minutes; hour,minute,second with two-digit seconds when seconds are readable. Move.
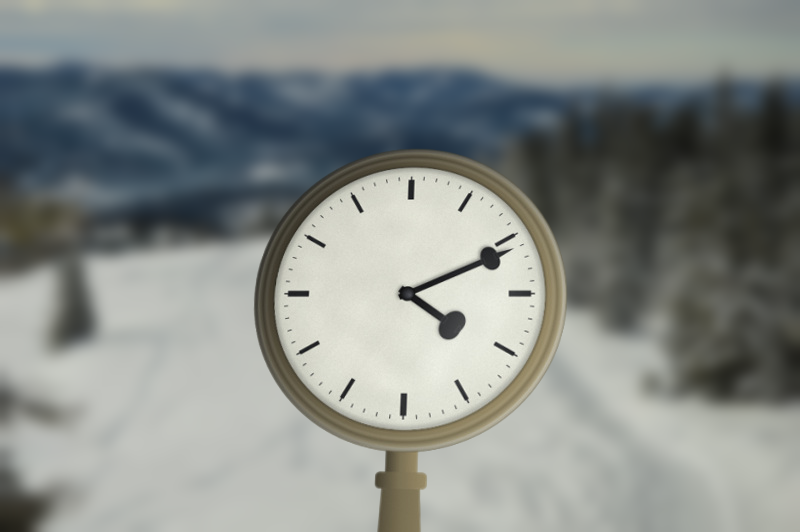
4,11
